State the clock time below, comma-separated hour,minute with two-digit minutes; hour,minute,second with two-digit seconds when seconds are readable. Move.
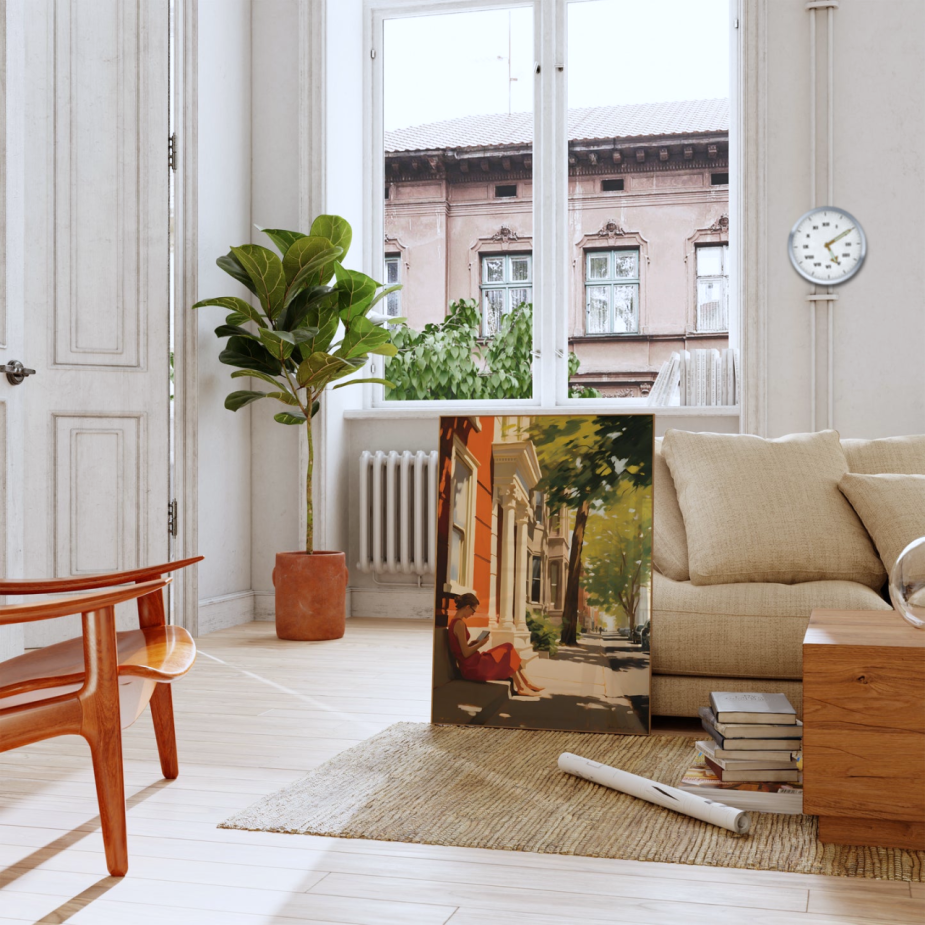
5,10
